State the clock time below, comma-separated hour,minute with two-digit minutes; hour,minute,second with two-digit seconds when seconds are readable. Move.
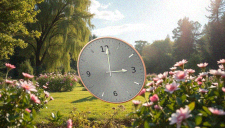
3,01
